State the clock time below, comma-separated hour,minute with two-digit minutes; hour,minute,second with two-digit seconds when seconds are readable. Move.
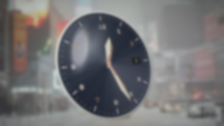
12,26
